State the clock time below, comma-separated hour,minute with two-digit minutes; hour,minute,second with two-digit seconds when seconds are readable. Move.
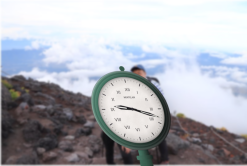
9,18
